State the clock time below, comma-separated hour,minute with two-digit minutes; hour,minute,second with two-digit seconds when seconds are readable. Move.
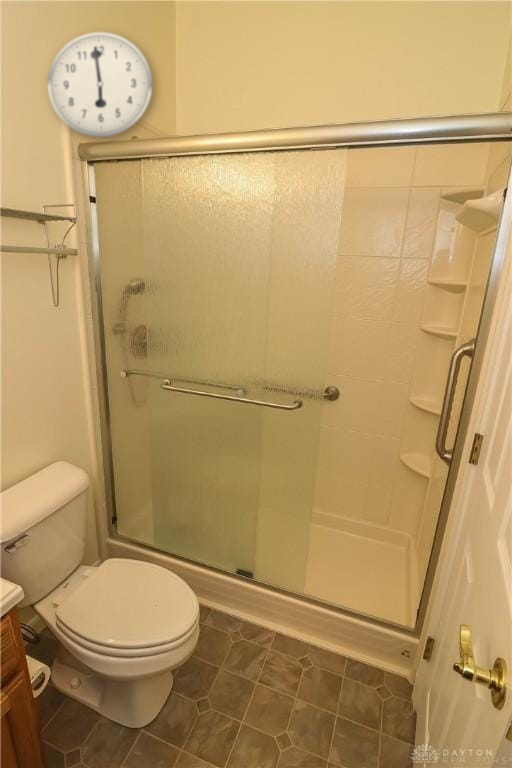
5,59
